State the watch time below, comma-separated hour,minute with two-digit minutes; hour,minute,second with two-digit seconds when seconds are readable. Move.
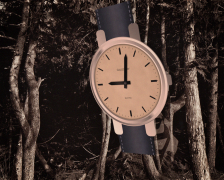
9,02
